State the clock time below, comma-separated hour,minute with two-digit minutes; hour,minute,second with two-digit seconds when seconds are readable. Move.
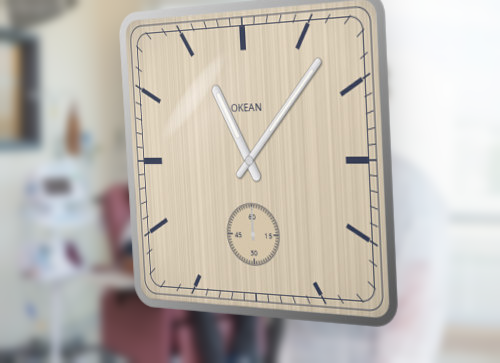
11,07
